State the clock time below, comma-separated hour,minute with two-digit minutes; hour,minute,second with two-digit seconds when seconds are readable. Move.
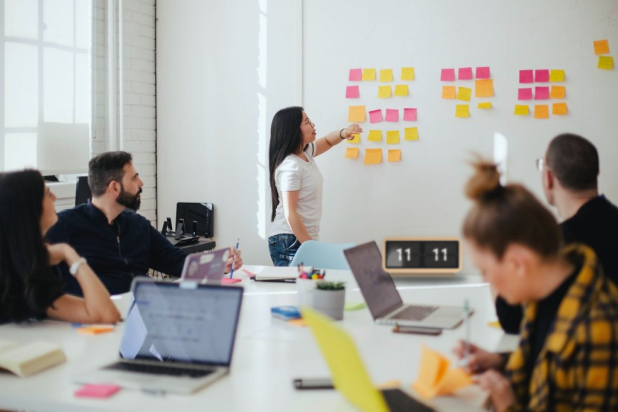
11,11
